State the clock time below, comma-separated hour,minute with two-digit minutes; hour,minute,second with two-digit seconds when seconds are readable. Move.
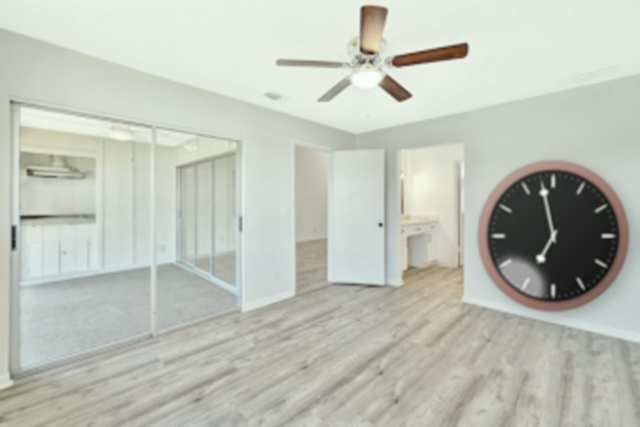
6,58
